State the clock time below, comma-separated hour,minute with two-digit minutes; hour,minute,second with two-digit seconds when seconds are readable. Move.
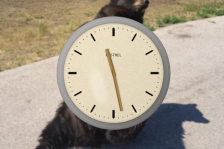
11,28
